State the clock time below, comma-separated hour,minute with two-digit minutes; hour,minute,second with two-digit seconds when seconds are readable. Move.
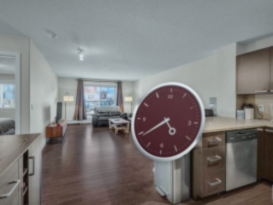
4,39
